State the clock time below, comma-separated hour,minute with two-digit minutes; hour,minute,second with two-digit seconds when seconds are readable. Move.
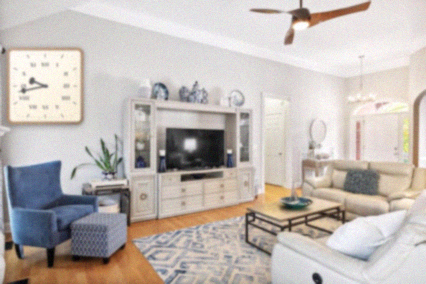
9,43
